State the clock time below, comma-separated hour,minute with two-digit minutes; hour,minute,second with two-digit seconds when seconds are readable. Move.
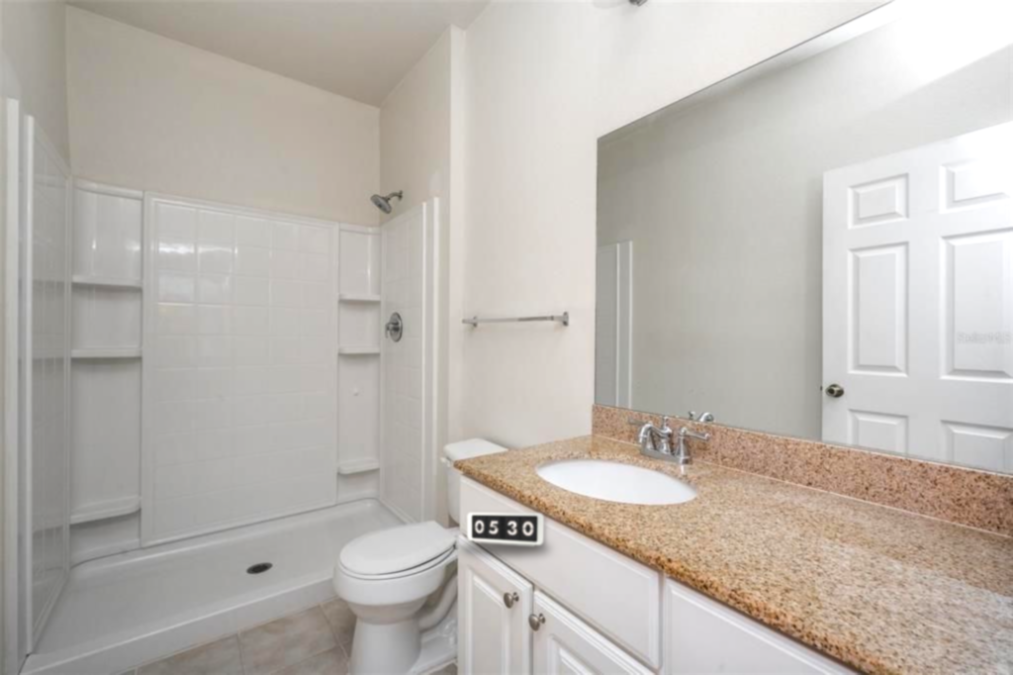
5,30
